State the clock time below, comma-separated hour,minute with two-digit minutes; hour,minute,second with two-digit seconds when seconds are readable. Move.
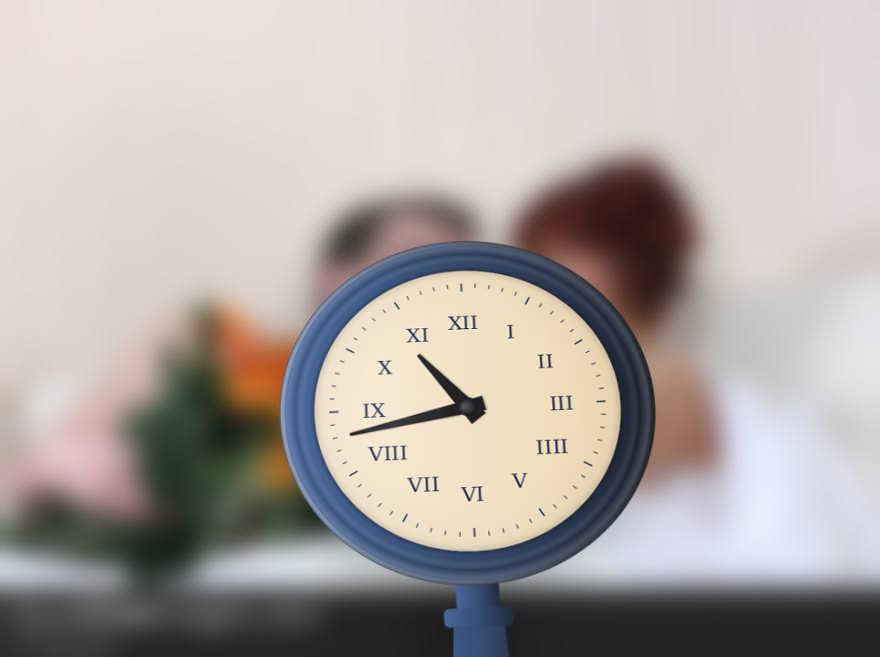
10,43
